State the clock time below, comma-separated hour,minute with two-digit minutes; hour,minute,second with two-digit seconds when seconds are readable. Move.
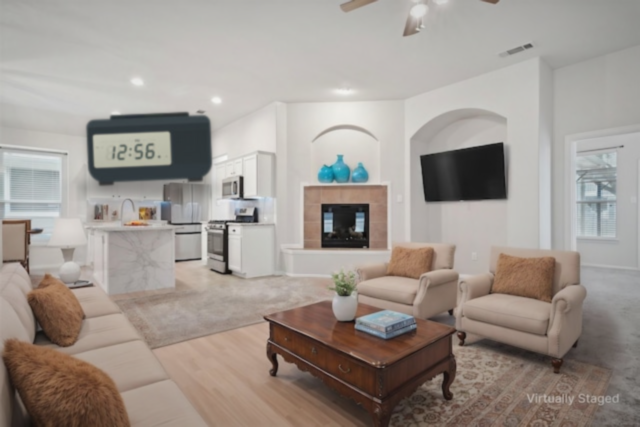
12,56
